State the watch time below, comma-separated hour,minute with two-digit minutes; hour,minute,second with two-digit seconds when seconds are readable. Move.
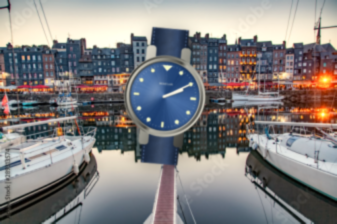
2,10
